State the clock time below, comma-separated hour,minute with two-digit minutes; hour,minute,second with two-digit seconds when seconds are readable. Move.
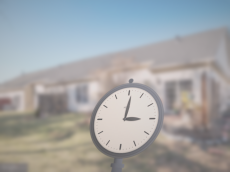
3,01
